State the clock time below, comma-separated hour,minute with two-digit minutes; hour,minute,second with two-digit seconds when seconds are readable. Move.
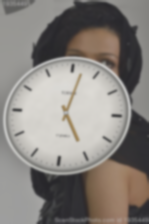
5,02
